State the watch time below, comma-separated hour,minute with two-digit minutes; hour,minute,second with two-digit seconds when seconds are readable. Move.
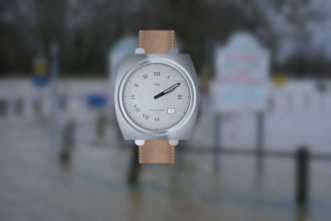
2,10
